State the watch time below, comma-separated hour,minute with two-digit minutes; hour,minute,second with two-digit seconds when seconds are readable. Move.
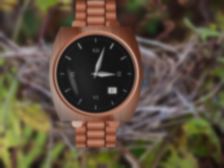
3,03
